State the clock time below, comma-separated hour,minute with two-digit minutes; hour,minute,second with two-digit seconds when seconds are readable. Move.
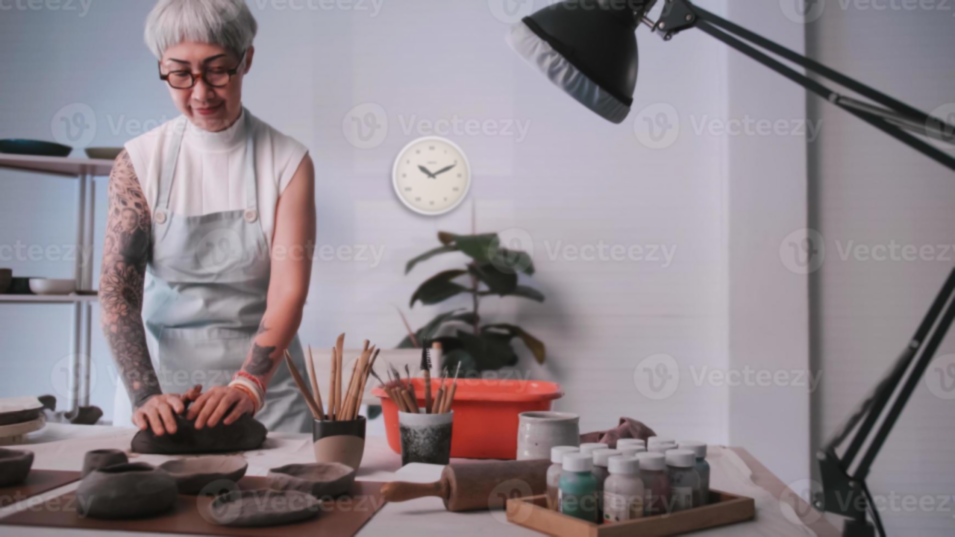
10,11
